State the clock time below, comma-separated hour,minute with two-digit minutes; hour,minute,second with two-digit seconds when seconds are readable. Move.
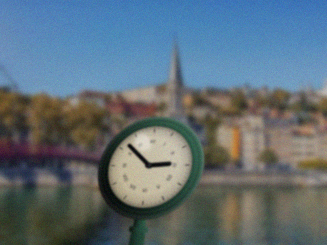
2,52
